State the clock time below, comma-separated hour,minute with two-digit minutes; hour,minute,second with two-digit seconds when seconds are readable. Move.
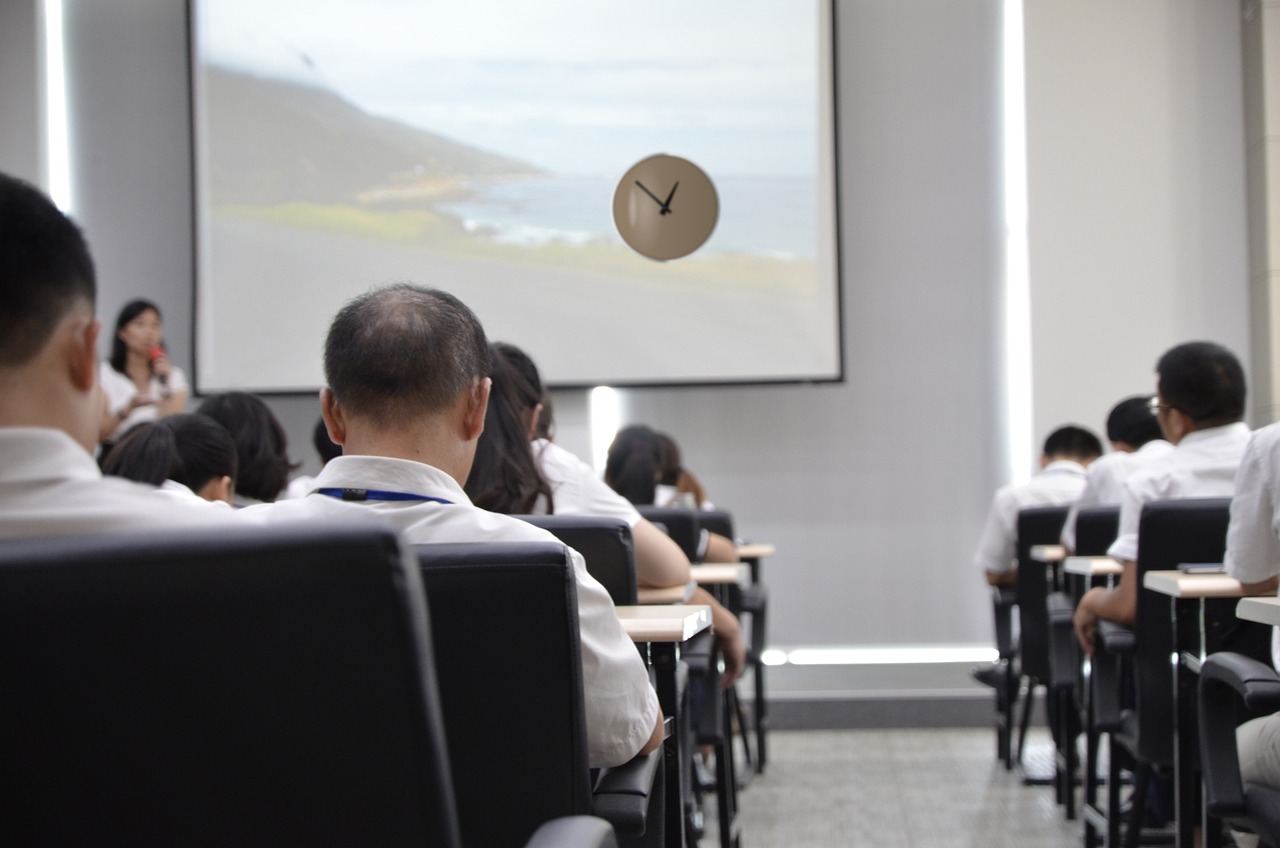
12,52
